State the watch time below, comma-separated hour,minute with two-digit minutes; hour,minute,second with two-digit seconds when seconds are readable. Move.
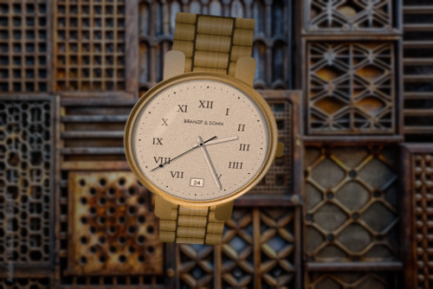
2,25,39
